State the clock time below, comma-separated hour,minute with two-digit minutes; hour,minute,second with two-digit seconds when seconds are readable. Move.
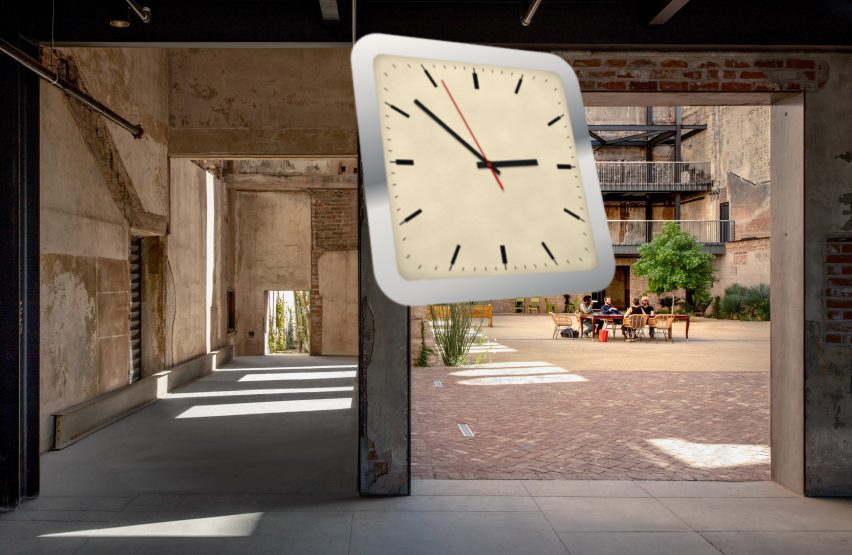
2,51,56
